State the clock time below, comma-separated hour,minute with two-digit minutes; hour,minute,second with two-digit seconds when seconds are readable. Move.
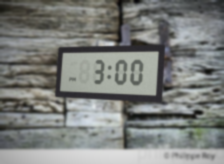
3,00
